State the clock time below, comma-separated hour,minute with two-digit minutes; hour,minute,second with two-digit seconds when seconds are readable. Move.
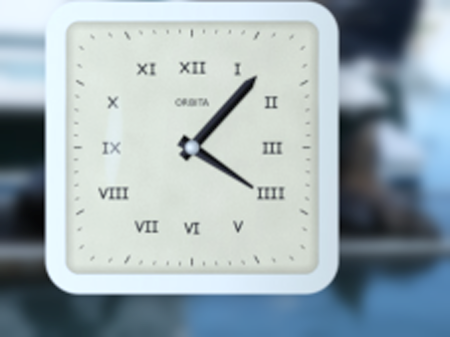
4,07
